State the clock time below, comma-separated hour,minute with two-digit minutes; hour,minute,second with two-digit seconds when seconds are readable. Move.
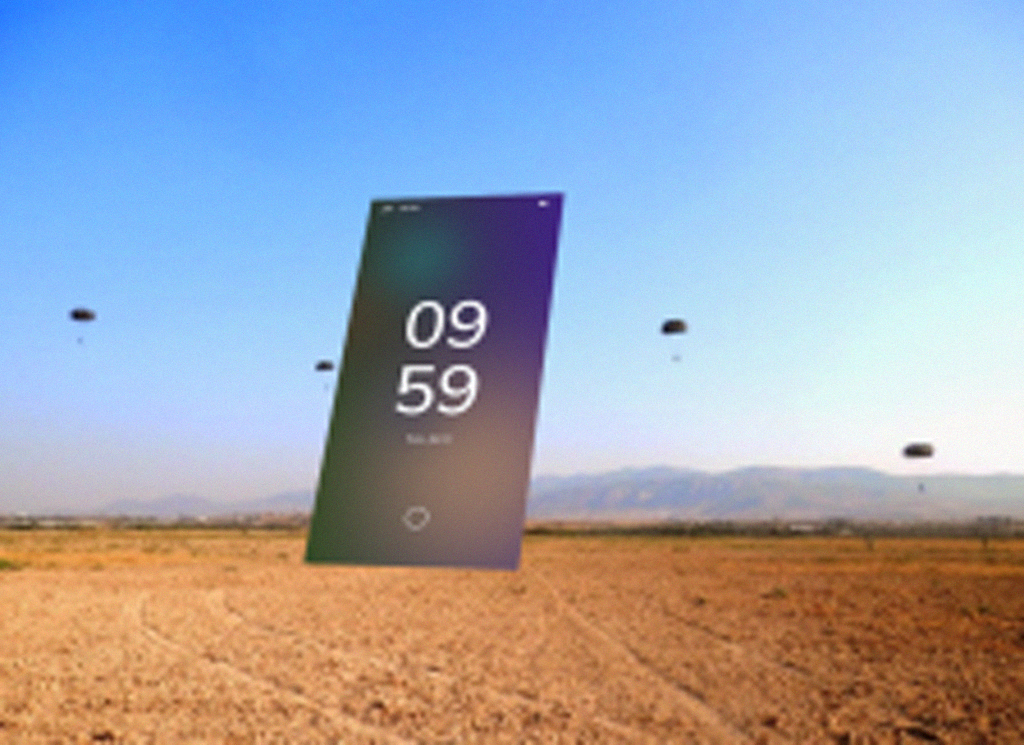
9,59
